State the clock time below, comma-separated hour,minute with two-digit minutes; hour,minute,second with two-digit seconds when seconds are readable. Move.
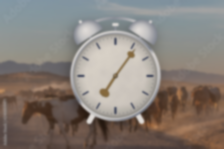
7,06
